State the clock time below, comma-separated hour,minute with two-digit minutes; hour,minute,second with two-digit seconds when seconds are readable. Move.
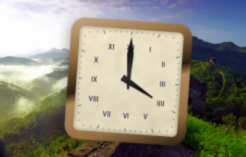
4,00
